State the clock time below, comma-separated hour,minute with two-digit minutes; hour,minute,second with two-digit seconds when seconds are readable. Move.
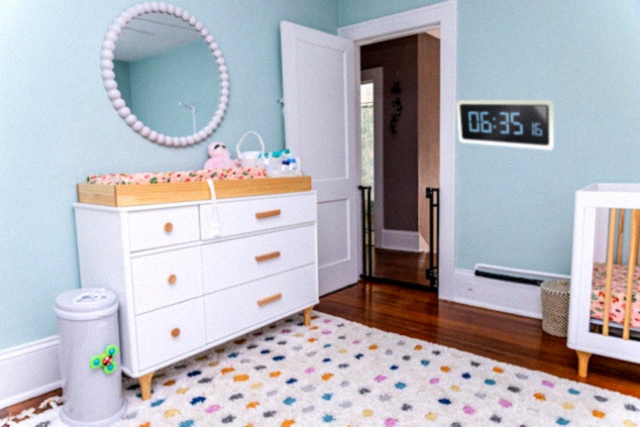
6,35,16
